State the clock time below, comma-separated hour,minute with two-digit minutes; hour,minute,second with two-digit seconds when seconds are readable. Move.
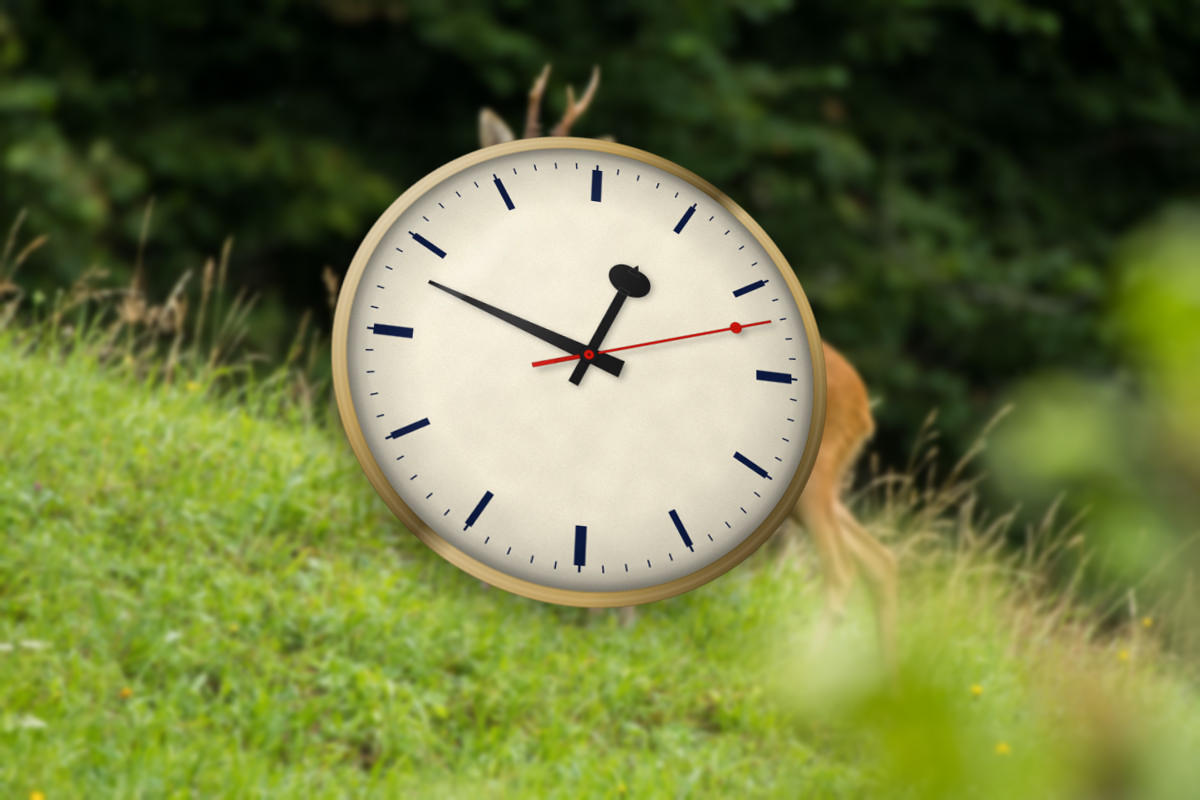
12,48,12
